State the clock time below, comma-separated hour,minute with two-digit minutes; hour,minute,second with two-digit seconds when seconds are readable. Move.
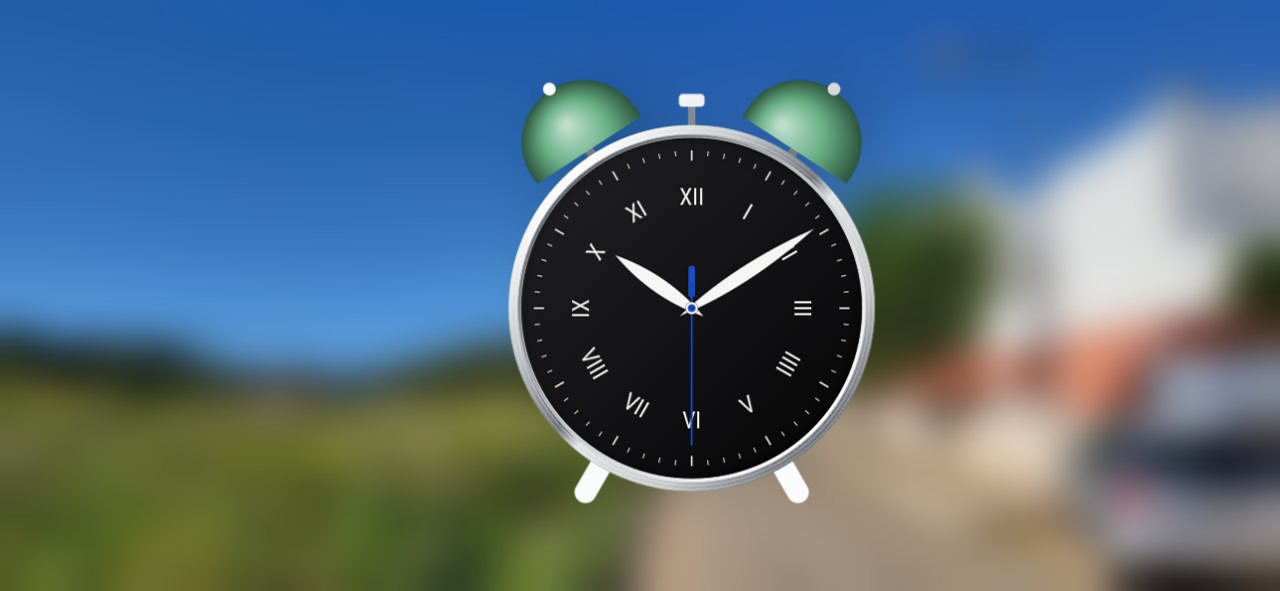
10,09,30
